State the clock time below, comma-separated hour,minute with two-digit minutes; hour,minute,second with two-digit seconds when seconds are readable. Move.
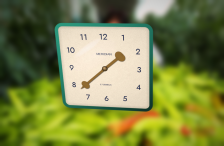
1,38
